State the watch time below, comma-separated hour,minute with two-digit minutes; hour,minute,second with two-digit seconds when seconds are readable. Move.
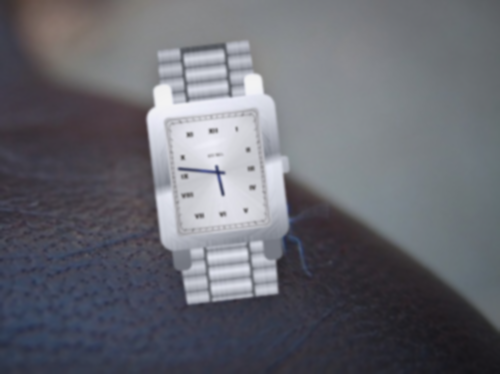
5,47
